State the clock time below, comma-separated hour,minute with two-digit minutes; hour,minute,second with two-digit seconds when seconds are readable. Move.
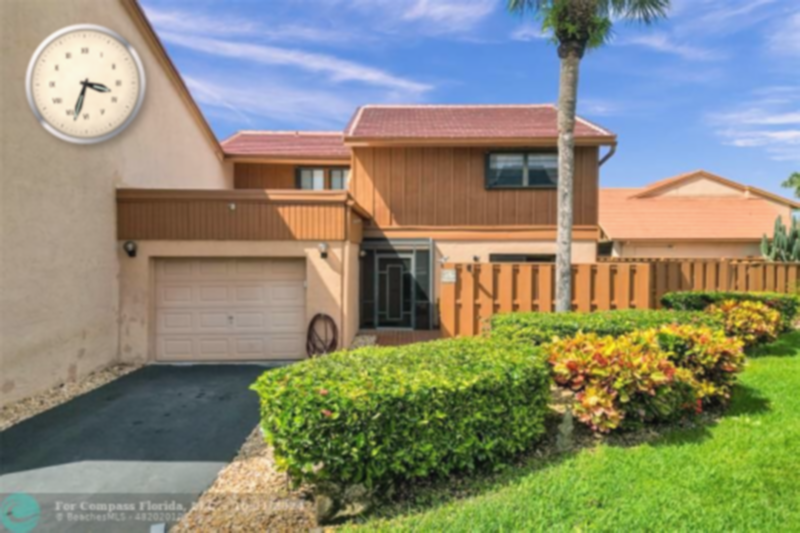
3,33
